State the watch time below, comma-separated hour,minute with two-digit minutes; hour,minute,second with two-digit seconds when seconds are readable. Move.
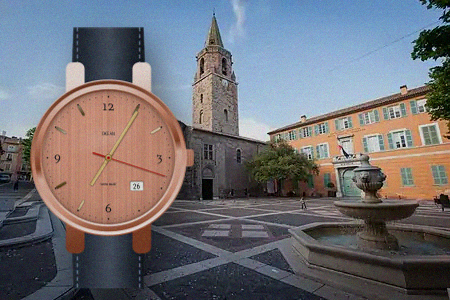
7,05,18
